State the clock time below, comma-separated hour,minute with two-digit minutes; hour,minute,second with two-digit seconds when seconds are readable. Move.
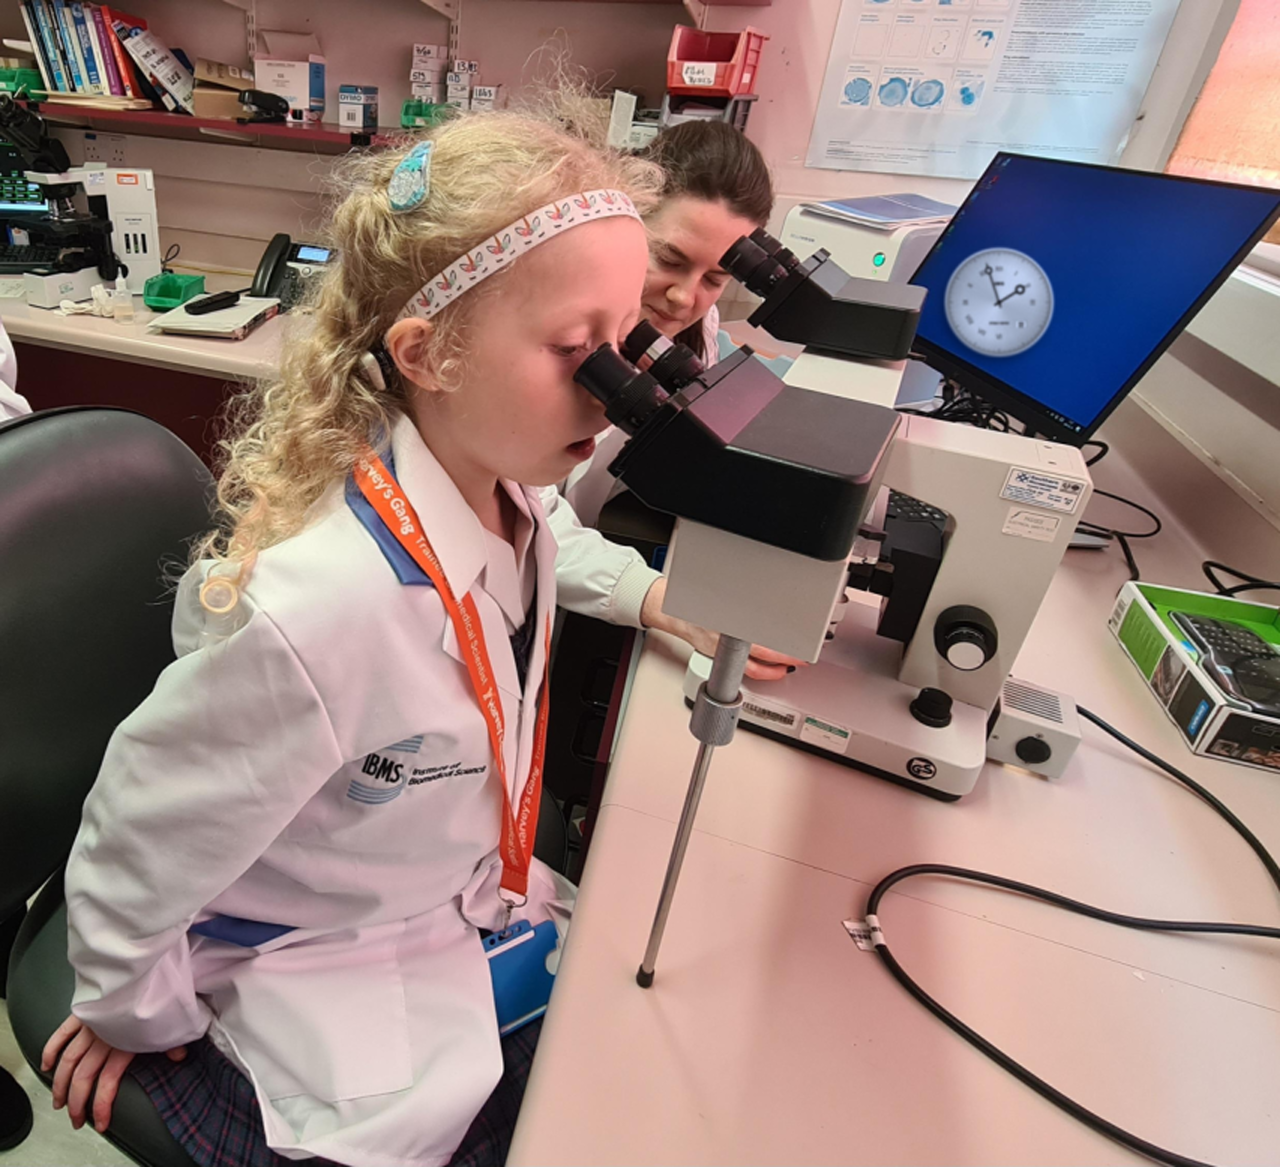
1,57
